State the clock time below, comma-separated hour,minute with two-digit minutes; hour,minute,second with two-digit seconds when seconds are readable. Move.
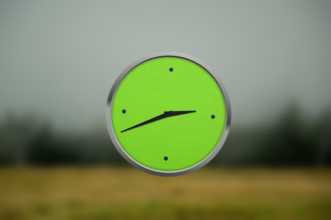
2,41
